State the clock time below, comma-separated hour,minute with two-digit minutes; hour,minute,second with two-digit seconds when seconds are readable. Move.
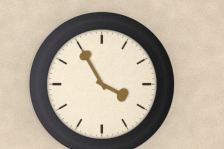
3,55
